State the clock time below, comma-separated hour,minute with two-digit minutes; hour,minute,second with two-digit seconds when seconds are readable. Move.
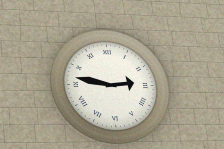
2,47
